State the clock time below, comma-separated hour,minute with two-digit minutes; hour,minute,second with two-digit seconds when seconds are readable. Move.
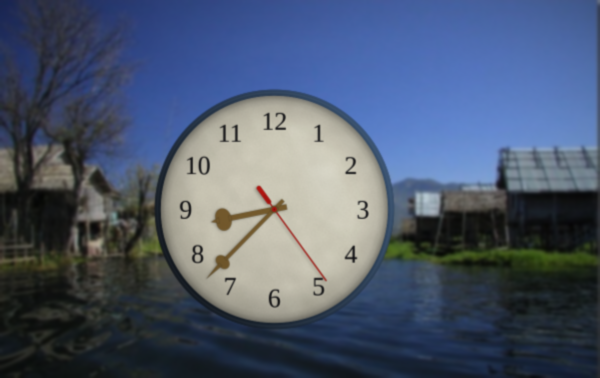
8,37,24
